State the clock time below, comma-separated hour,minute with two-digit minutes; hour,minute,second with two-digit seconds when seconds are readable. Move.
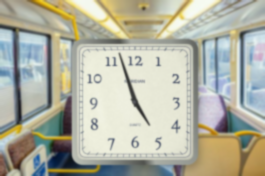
4,57
